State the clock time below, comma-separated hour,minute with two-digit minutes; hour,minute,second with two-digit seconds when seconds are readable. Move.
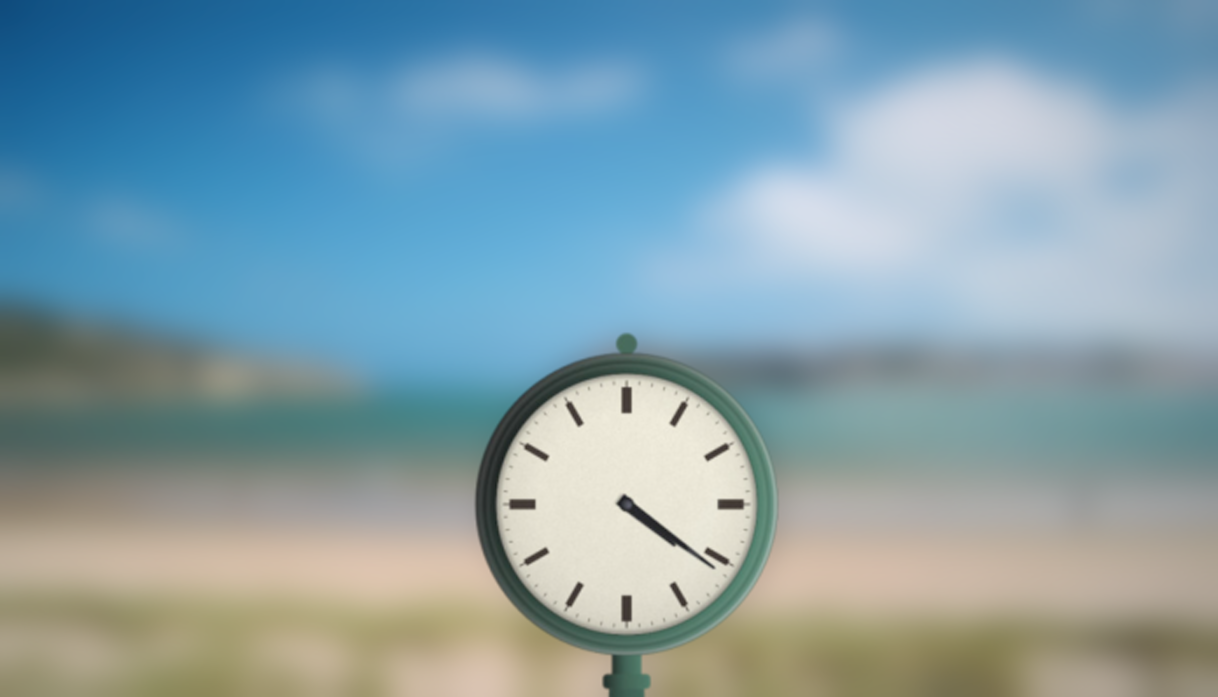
4,21
